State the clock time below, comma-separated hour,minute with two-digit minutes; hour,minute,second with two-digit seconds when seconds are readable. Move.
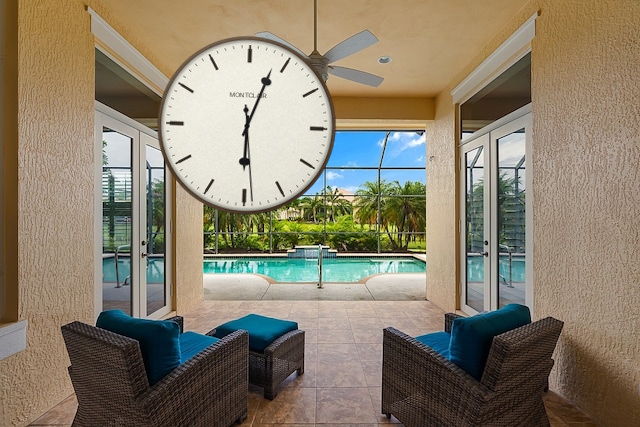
6,03,29
